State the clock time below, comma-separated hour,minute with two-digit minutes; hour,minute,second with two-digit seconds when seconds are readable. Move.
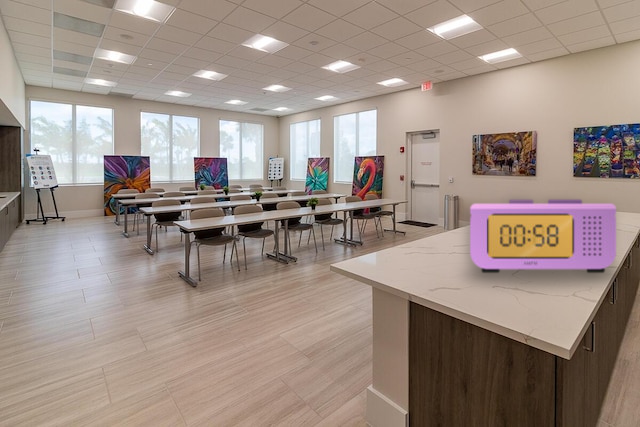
0,58
